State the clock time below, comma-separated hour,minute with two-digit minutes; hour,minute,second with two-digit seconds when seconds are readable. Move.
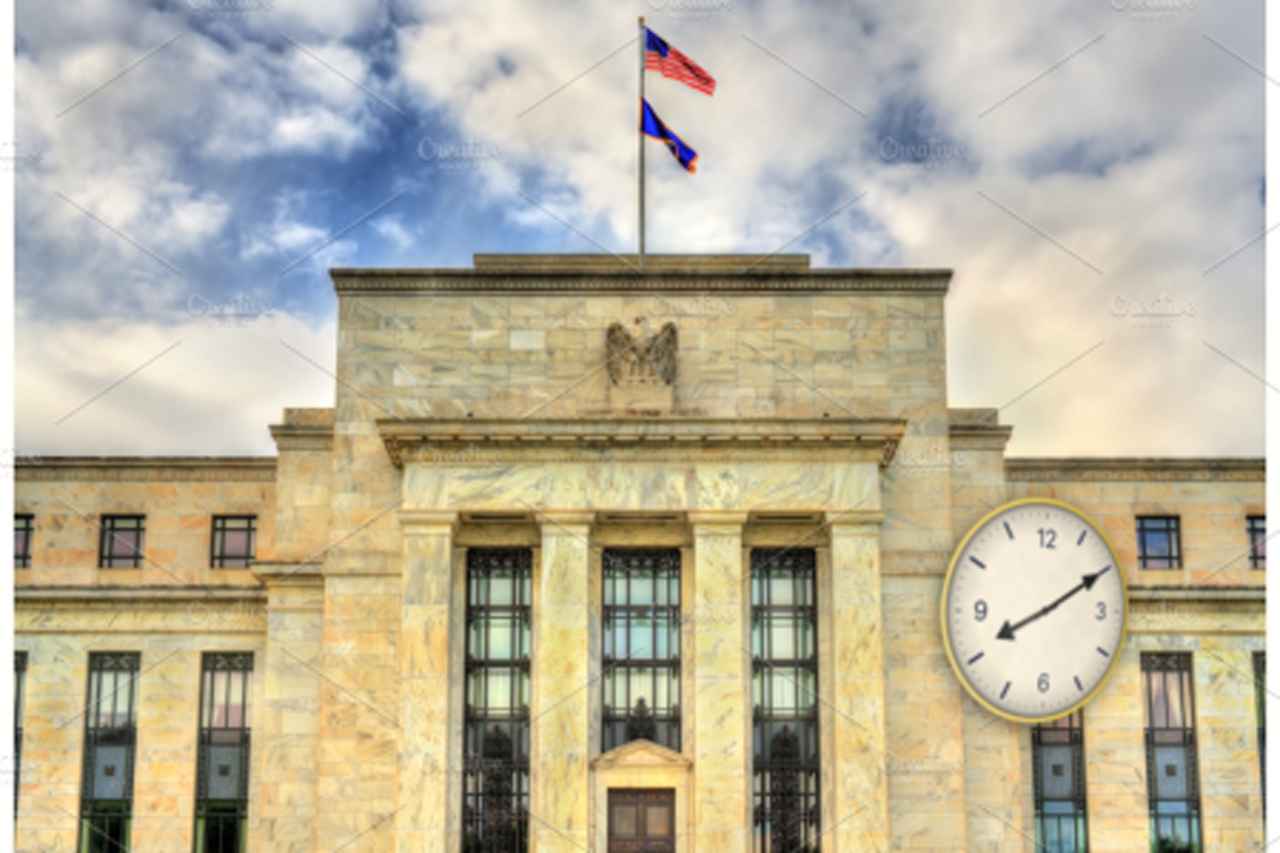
8,10
